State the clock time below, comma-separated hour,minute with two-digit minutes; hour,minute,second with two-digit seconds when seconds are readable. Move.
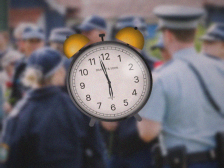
5,58
